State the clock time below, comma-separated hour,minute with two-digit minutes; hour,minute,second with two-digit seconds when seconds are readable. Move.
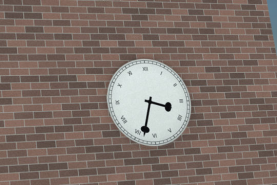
3,33
